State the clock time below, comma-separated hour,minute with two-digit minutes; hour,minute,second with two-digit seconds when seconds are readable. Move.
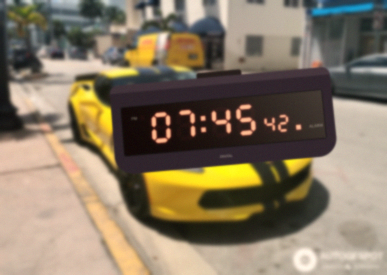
7,45,42
